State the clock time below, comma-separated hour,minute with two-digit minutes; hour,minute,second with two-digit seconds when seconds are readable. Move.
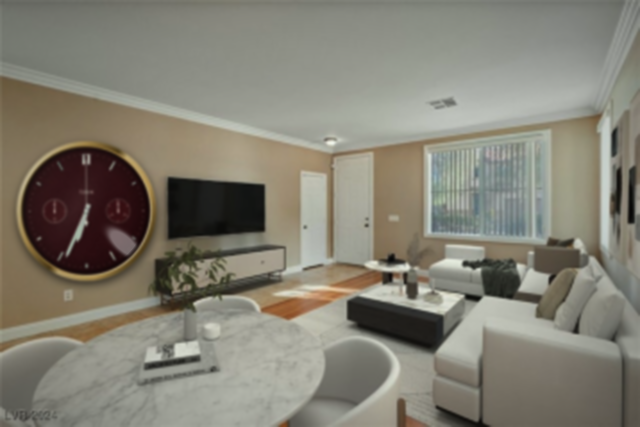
6,34
